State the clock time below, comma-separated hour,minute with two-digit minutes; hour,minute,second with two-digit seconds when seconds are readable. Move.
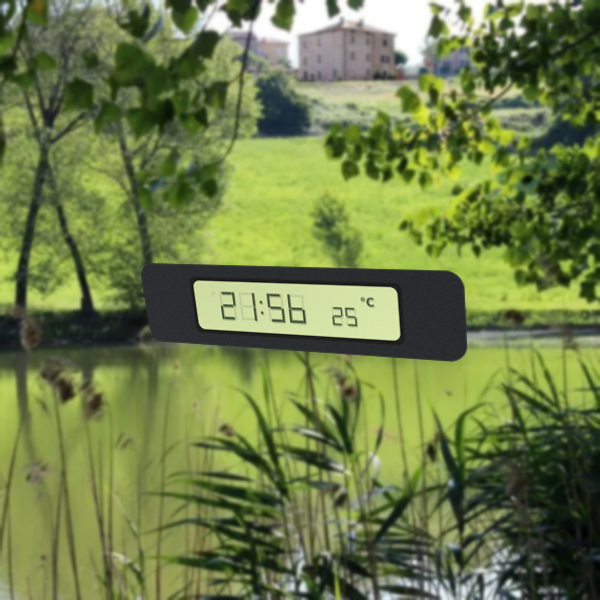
21,56
